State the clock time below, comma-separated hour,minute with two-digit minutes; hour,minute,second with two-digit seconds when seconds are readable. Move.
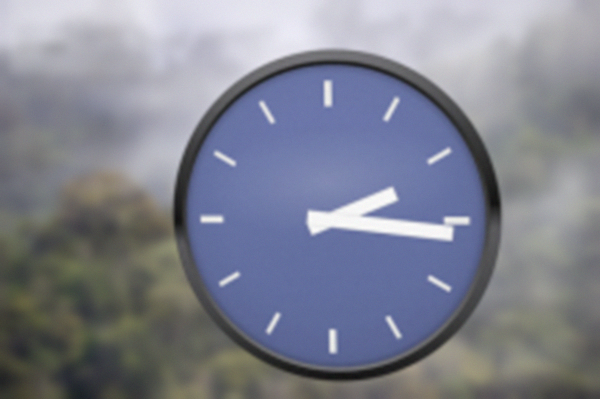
2,16
